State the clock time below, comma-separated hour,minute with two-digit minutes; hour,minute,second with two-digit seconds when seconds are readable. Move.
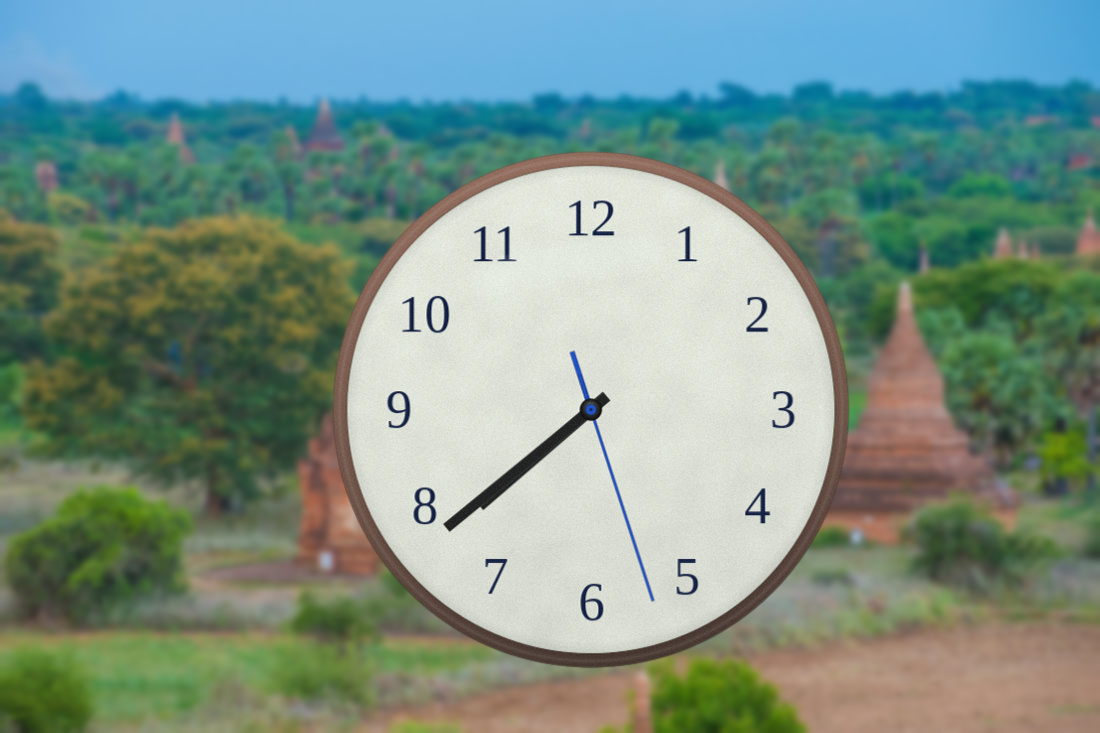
7,38,27
